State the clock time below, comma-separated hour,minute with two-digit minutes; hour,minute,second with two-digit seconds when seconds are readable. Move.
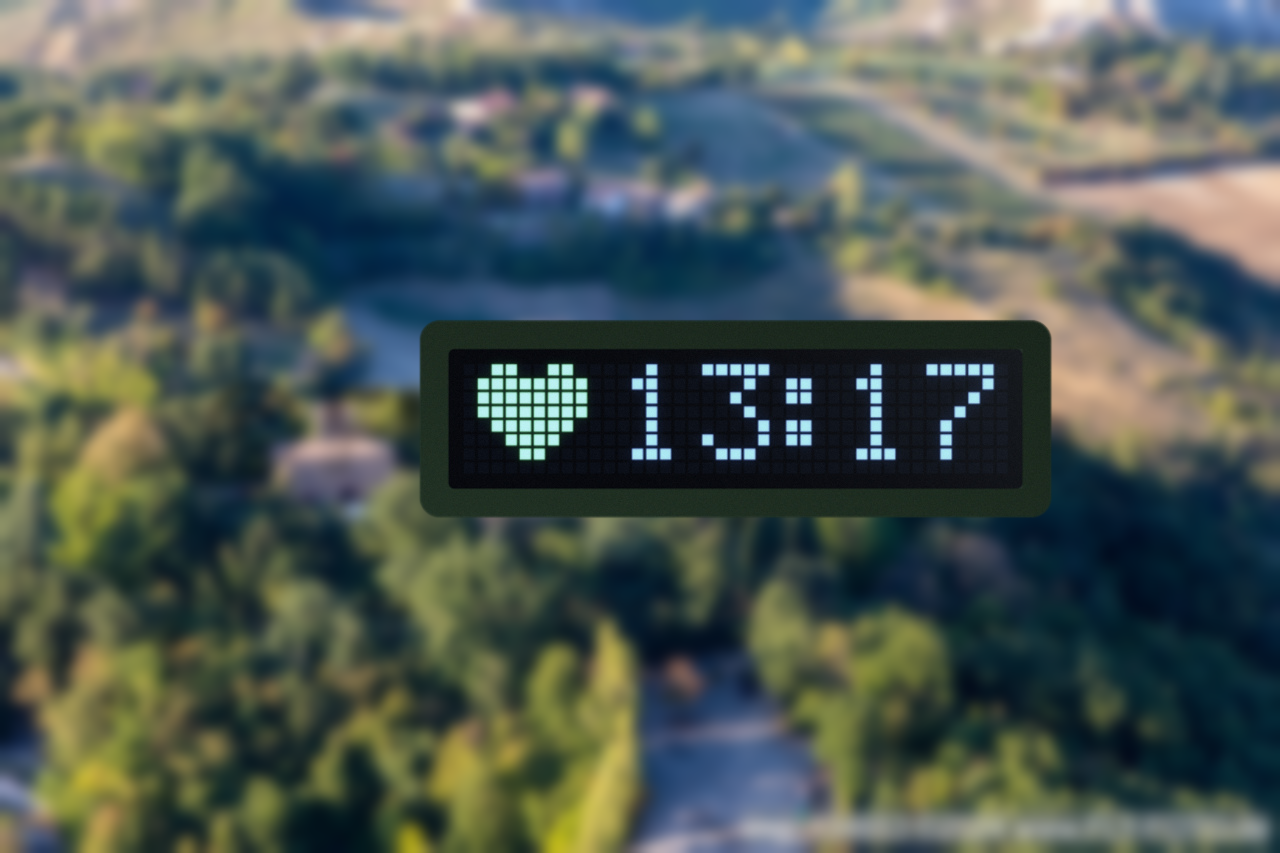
13,17
